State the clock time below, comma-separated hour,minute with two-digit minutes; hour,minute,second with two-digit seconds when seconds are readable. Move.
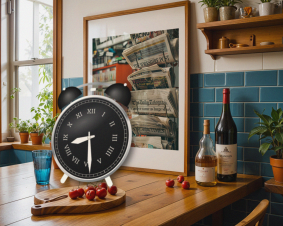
8,29
